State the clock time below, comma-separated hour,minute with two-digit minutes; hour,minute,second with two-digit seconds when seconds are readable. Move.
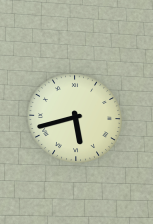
5,42
